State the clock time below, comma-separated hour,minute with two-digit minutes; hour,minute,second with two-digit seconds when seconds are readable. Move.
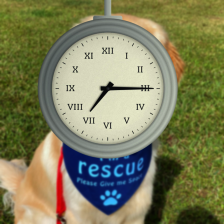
7,15
